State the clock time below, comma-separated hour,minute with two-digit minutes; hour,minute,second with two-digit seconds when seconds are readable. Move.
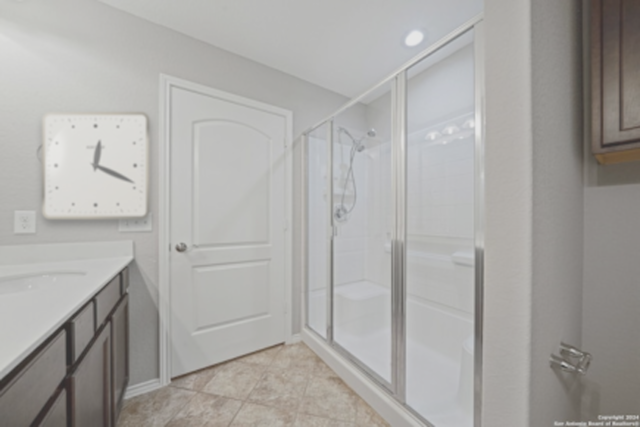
12,19
